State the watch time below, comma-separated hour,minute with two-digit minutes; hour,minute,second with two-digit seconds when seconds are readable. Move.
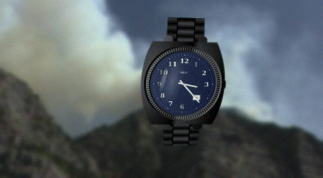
3,23
